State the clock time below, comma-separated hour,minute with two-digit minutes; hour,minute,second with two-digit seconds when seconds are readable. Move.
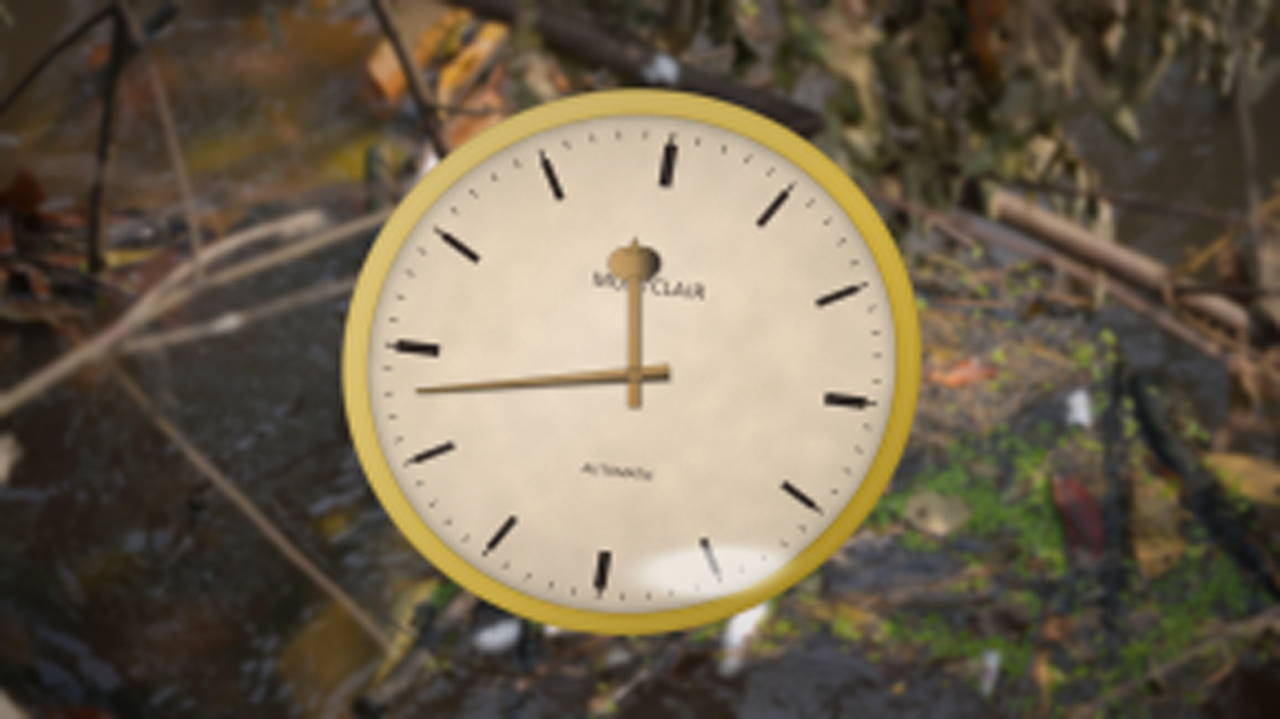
11,43
